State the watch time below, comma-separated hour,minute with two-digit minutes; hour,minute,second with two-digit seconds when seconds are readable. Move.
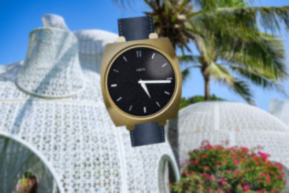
5,16
